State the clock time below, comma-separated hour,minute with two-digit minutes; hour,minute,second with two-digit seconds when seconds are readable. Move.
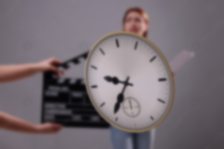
9,36
